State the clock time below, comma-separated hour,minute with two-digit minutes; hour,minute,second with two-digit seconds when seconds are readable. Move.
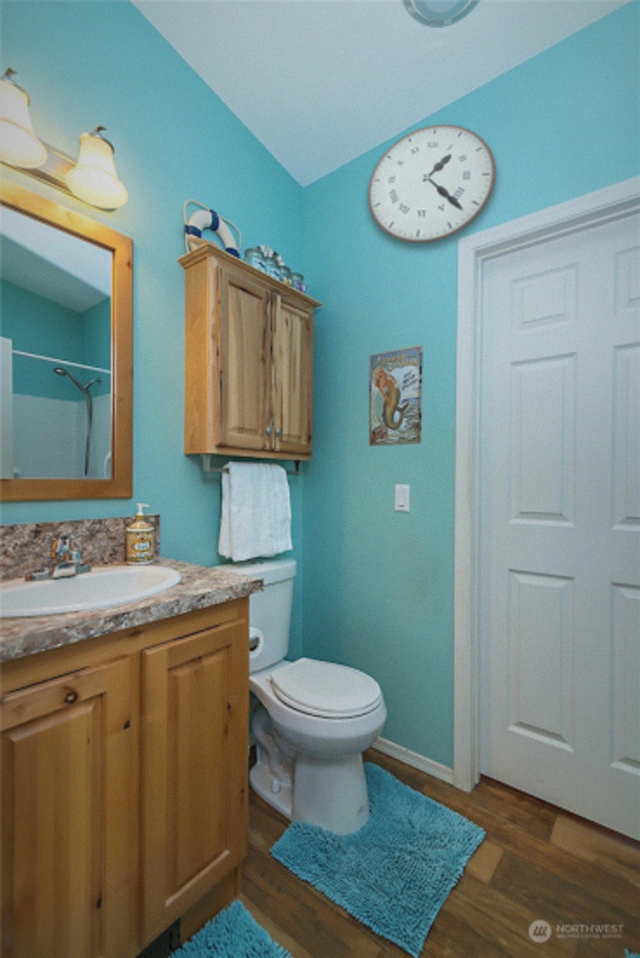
1,22
